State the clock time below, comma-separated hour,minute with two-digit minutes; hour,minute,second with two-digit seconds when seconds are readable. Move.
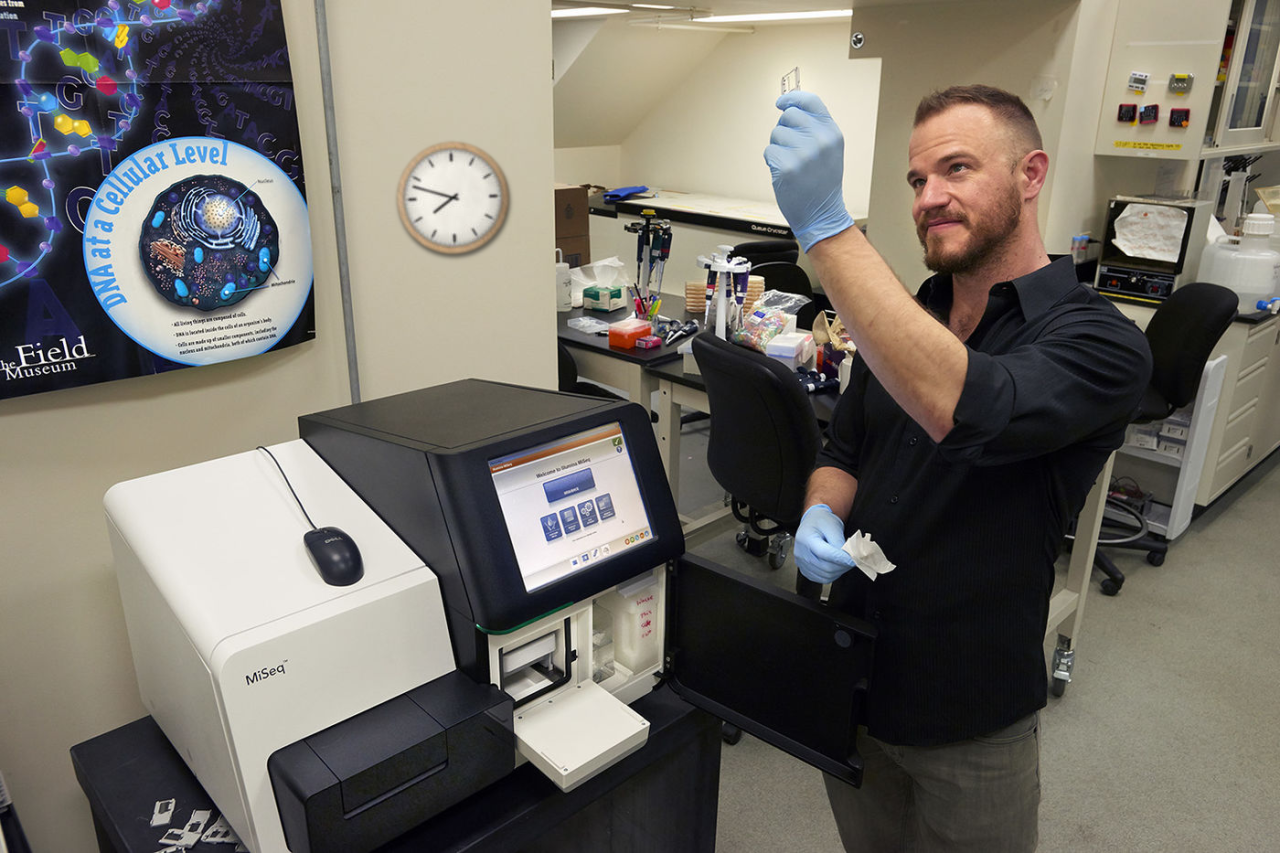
7,48
